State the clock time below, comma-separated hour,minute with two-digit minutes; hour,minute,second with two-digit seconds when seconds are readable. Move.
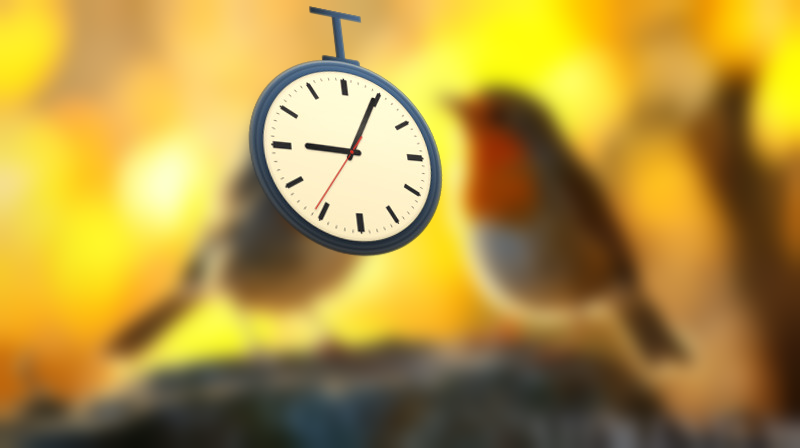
9,04,36
